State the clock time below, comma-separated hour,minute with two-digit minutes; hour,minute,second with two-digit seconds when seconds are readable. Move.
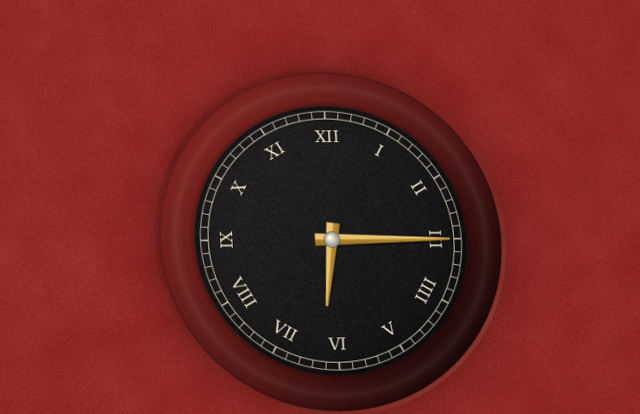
6,15
